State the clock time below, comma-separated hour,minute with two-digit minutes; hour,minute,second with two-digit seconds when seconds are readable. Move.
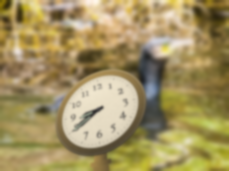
8,40
